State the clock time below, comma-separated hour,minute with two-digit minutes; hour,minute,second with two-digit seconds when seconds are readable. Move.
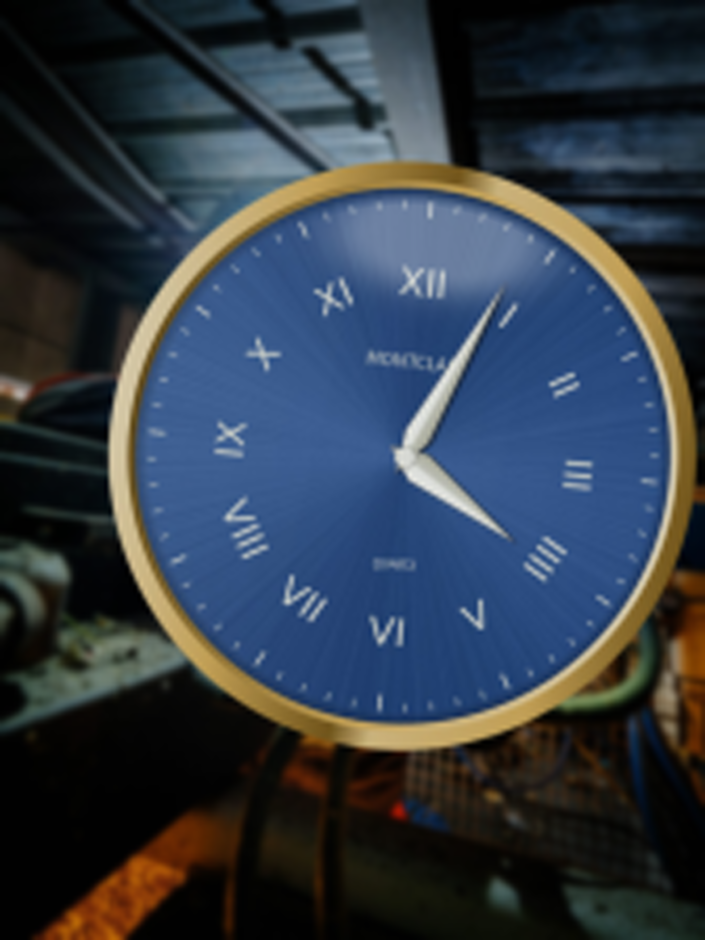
4,04
